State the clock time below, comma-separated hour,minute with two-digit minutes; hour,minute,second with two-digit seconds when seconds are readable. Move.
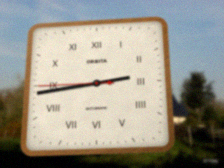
2,43,45
